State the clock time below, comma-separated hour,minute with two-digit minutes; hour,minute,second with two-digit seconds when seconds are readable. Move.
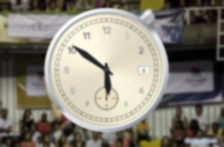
5,51
